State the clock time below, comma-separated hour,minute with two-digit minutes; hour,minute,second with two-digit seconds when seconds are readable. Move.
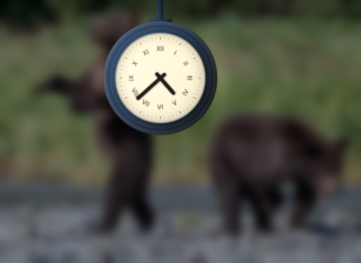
4,38
